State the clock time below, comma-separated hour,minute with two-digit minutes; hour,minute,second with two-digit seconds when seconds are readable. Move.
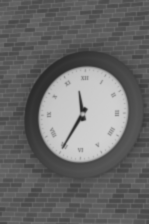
11,35
